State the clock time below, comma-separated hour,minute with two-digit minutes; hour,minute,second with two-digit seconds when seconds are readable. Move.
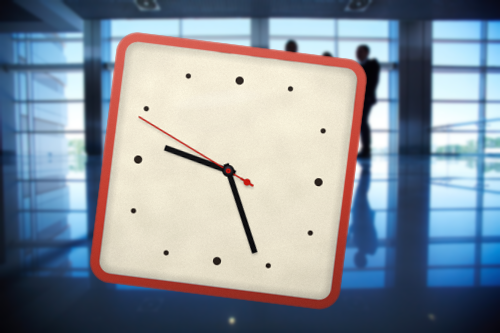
9,25,49
